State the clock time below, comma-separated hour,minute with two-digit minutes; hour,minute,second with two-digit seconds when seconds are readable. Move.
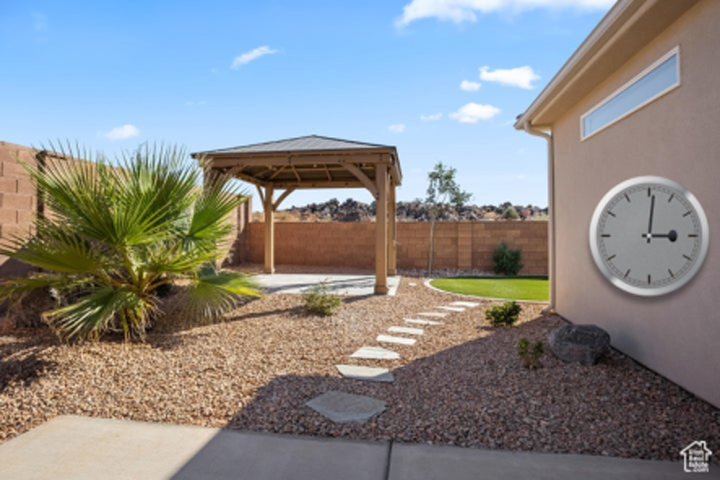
3,01
